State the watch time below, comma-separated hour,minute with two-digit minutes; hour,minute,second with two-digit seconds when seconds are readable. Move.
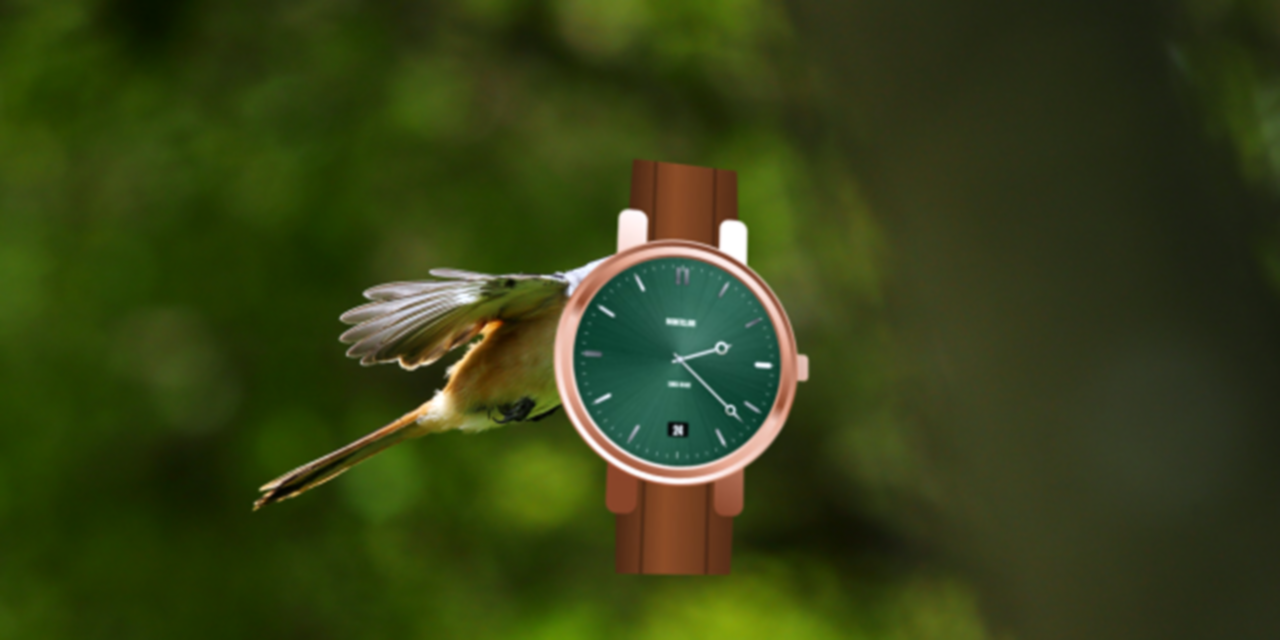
2,22
